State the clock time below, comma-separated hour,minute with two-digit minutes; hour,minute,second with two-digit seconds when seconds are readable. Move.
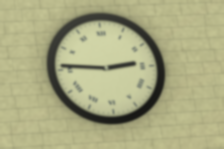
2,46
